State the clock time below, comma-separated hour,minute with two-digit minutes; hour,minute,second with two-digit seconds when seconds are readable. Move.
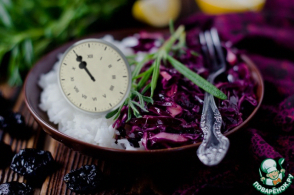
10,55
